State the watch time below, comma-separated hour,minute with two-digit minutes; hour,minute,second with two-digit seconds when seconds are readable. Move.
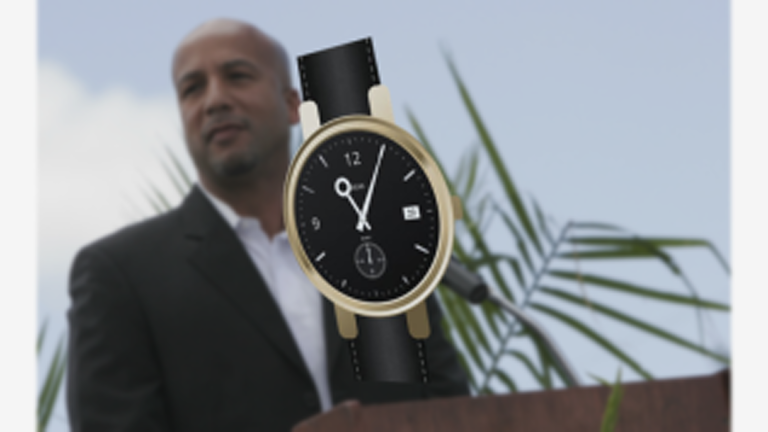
11,05
